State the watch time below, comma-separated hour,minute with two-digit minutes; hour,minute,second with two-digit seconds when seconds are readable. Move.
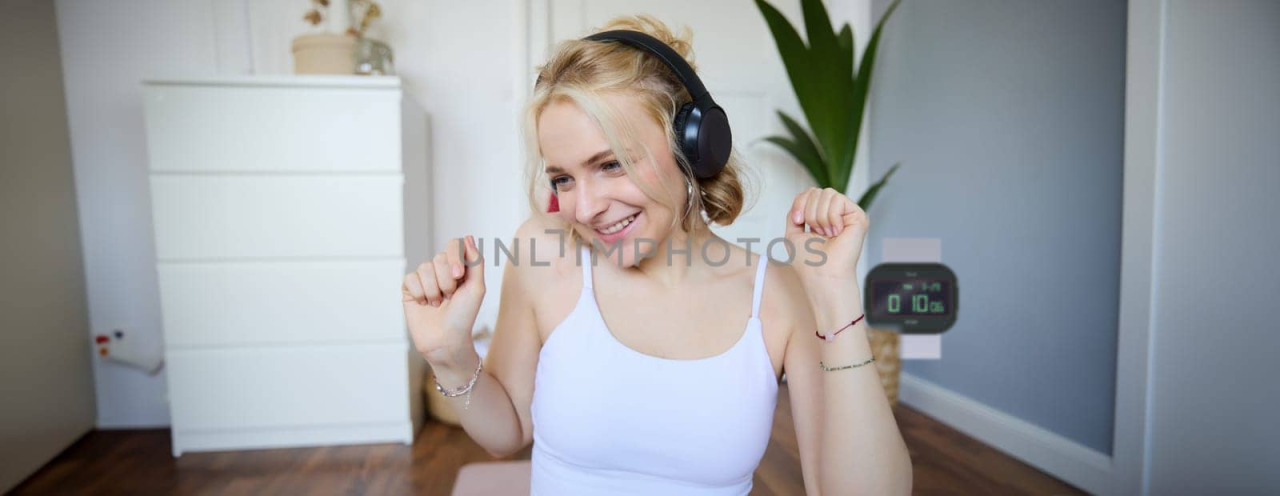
0,10
